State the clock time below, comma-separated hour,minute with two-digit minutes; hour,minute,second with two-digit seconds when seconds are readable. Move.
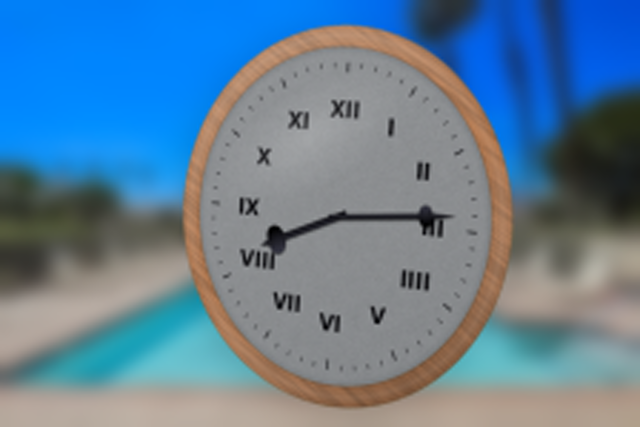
8,14
